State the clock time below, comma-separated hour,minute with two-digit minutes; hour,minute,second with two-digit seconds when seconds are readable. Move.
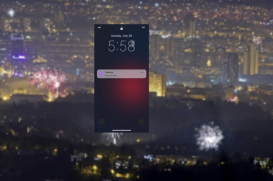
5,58
